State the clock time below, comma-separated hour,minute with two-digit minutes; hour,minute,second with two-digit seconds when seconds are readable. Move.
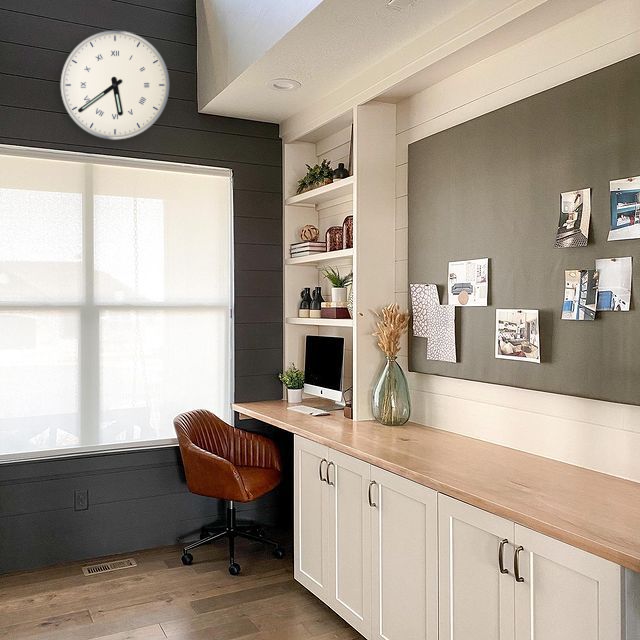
5,39
